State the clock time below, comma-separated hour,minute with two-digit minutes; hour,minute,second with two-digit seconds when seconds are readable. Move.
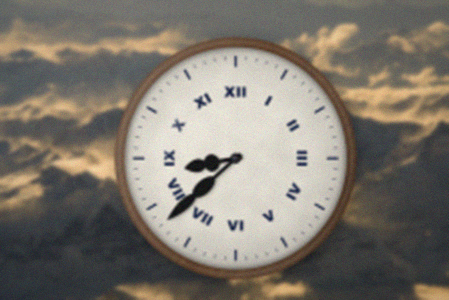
8,38
